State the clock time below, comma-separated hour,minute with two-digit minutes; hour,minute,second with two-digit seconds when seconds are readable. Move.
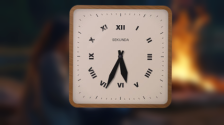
5,34
